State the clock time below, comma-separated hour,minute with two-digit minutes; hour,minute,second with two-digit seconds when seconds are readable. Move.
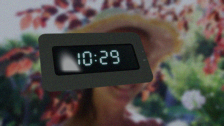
10,29
